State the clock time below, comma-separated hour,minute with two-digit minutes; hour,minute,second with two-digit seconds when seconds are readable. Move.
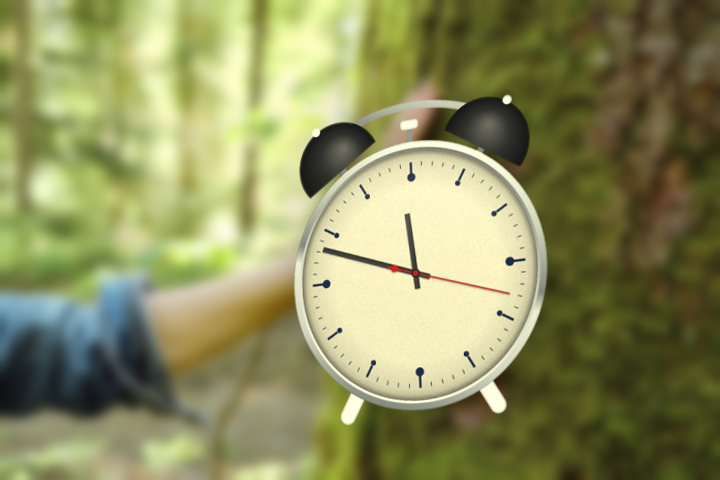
11,48,18
